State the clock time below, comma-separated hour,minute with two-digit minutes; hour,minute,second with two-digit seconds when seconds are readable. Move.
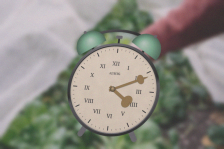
4,11
